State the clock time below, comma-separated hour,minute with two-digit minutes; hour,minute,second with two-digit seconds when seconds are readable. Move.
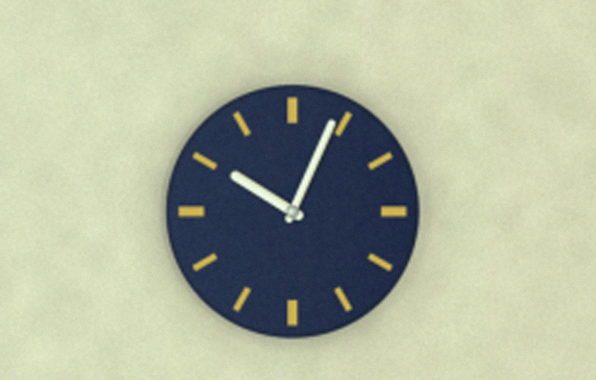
10,04
